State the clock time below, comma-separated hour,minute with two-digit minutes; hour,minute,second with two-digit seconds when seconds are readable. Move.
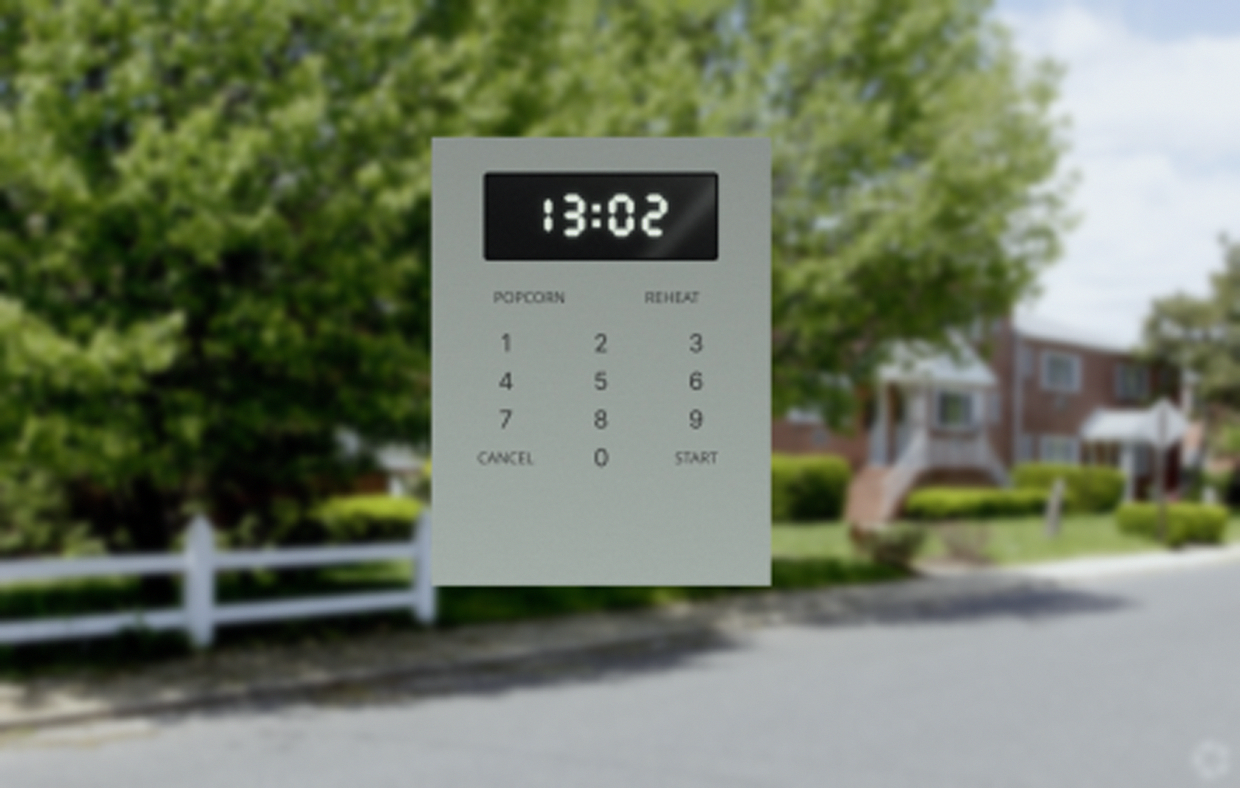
13,02
